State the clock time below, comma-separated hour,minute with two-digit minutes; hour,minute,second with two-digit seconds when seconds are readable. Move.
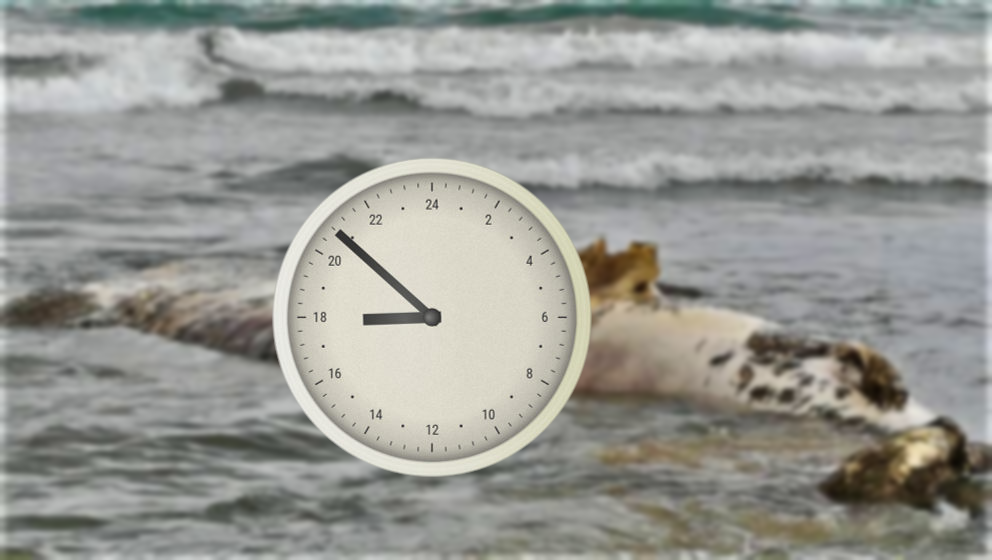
17,52
